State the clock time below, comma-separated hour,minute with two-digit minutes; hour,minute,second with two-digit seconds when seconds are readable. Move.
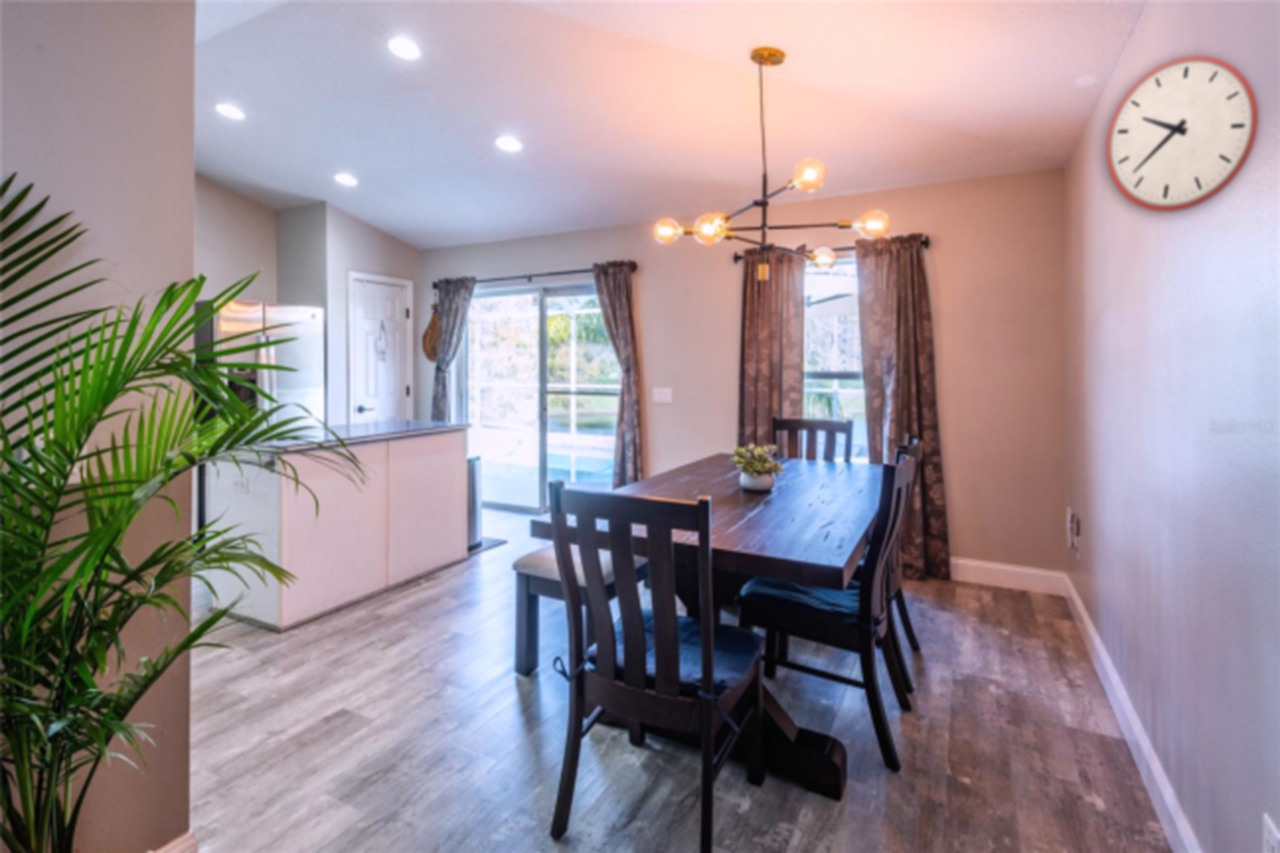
9,37
